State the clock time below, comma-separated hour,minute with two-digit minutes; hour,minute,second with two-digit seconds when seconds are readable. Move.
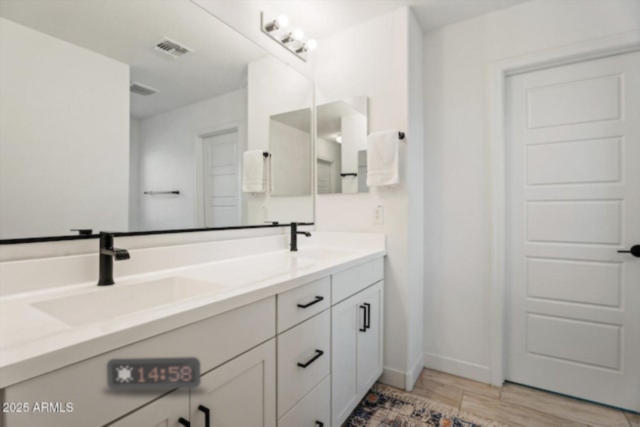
14,58
